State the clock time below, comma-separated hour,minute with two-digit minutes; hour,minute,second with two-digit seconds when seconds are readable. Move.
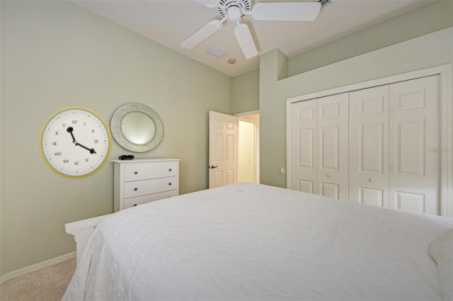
11,20
